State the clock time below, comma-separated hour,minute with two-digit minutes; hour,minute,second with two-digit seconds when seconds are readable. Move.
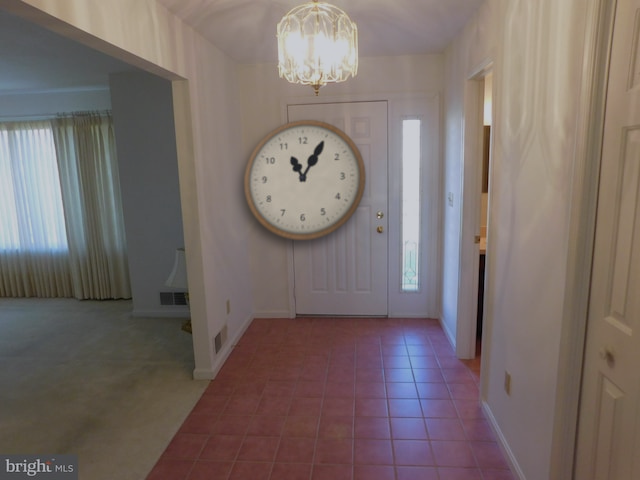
11,05
